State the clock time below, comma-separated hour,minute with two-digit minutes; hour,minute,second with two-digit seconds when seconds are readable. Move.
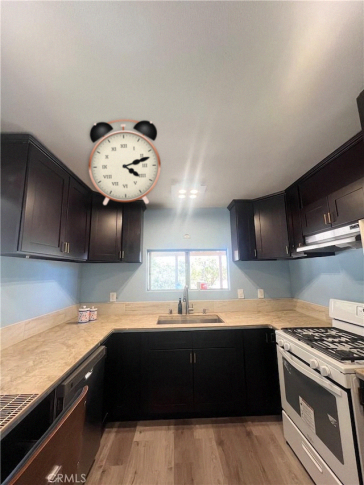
4,12
